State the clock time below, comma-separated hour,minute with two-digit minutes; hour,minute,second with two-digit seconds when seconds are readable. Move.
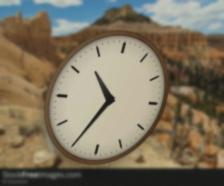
10,35
